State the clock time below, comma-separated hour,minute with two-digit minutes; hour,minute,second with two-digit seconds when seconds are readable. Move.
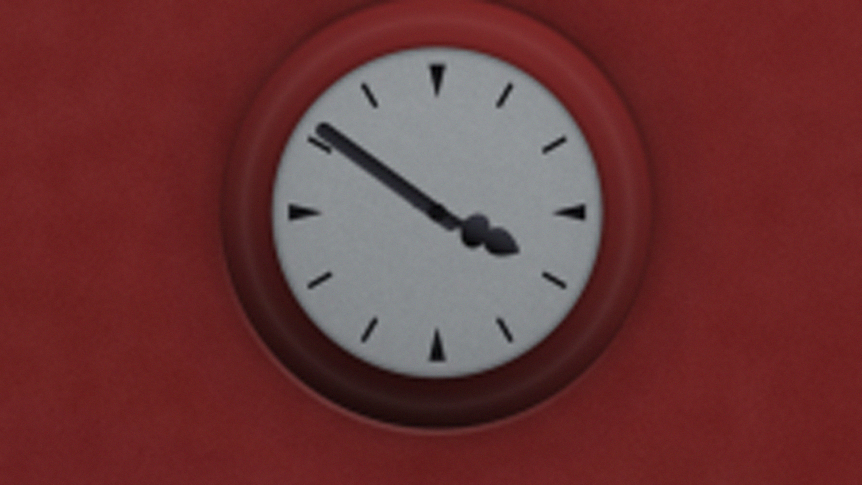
3,51
